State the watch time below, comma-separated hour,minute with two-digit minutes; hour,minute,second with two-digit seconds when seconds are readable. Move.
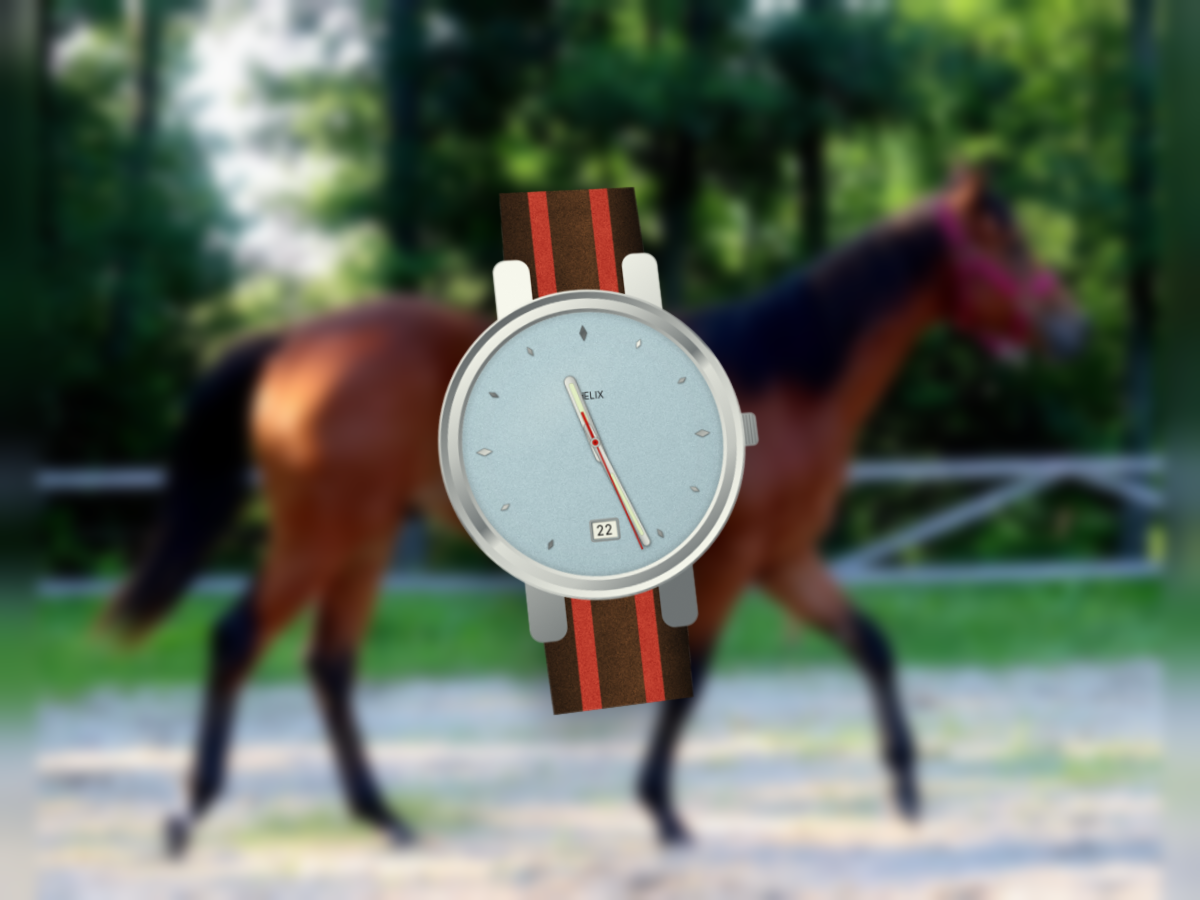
11,26,27
